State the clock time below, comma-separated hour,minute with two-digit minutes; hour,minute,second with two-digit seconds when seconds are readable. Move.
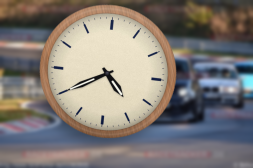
4,40
